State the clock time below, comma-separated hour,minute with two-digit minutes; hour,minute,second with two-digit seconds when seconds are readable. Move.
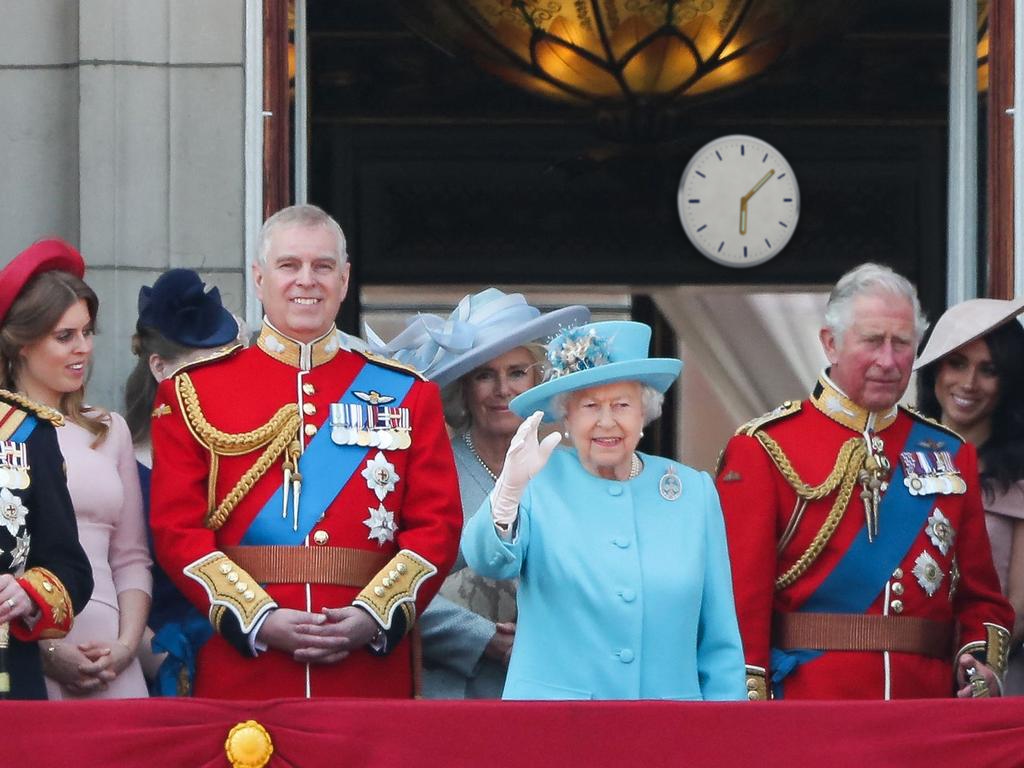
6,08
